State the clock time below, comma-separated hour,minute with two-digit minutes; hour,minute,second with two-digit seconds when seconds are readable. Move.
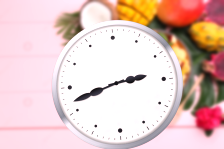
2,42
